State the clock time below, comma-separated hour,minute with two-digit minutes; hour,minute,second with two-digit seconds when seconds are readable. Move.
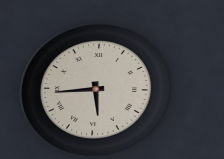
5,44
